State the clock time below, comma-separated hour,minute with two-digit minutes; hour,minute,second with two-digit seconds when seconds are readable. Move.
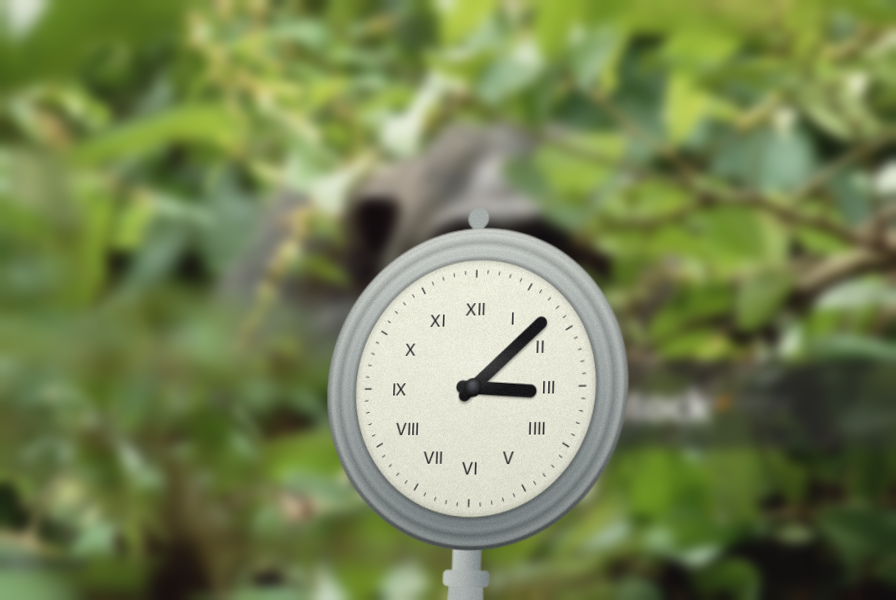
3,08
